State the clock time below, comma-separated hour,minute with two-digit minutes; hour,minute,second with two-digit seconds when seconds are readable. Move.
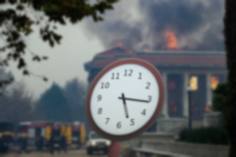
5,16
